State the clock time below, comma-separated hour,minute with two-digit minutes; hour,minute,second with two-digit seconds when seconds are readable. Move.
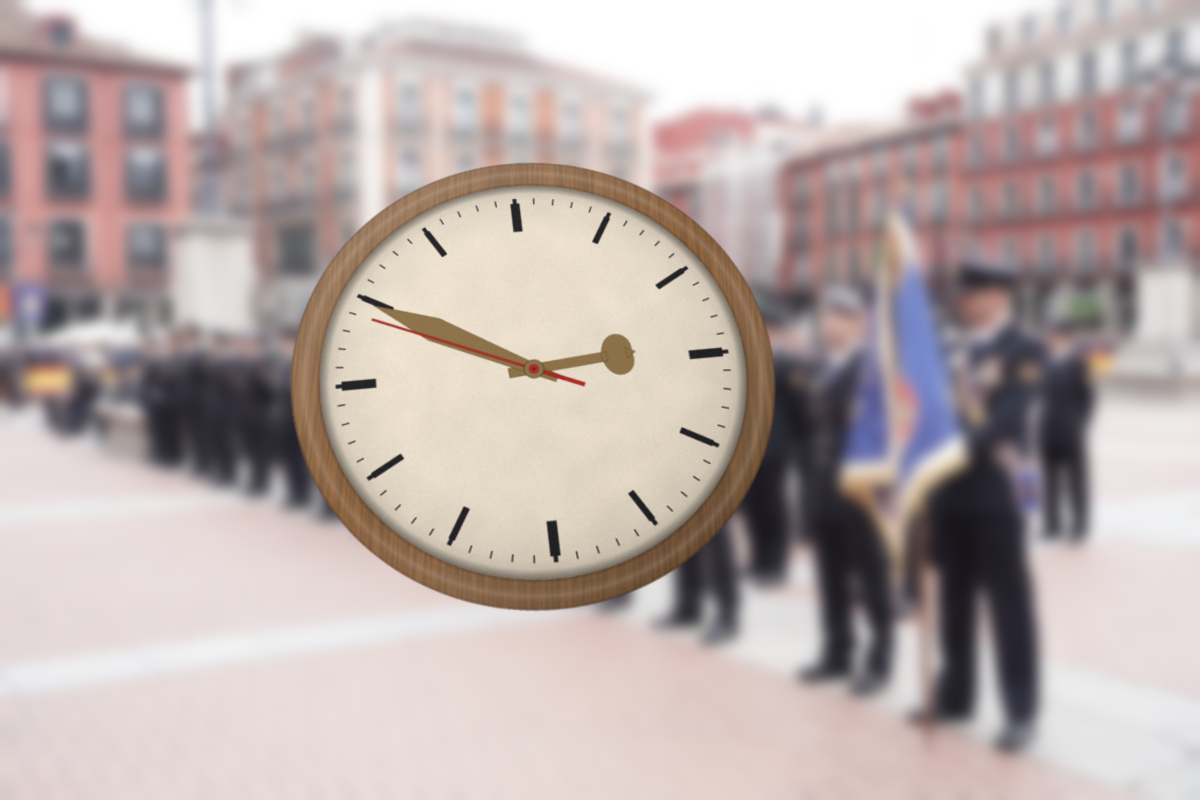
2,49,49
